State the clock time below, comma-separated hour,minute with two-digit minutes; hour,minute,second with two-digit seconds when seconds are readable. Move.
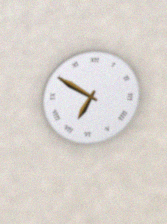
6,50
